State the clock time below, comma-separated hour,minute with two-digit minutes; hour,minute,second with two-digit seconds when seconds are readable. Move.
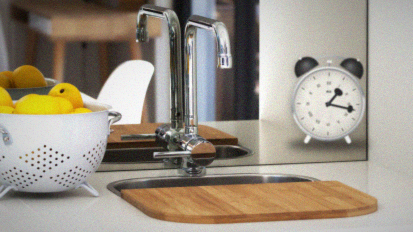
1,17
